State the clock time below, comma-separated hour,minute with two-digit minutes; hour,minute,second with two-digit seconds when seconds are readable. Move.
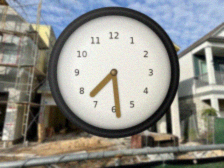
7,29
